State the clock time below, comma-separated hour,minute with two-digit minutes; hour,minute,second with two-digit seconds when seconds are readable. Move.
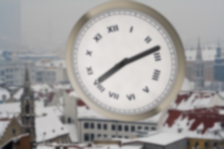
8,13
